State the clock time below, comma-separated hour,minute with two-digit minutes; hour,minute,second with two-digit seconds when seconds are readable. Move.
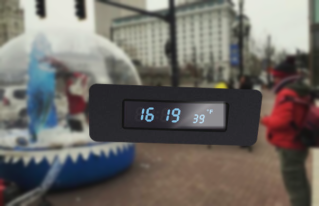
16,19
